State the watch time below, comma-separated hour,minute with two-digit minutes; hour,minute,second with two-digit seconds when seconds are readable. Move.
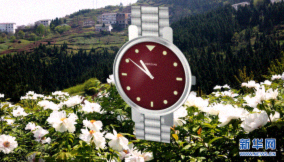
10,51
